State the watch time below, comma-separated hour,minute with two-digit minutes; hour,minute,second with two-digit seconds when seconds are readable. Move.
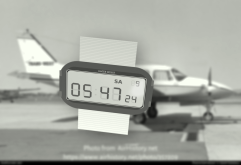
5,47,24
